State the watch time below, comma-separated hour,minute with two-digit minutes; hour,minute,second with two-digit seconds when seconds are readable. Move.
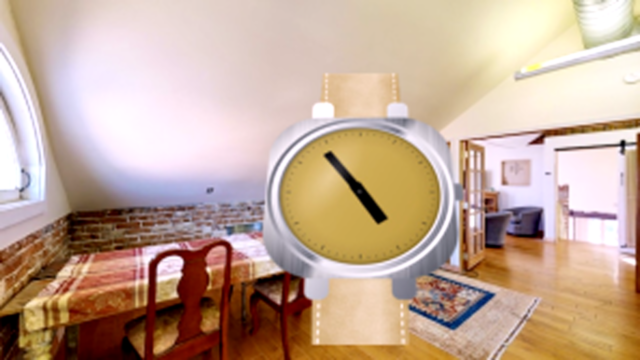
4,54
